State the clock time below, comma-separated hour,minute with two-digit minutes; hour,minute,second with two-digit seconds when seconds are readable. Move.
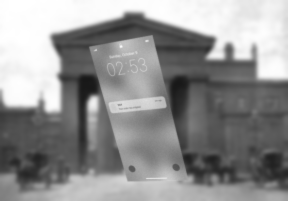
2,53
